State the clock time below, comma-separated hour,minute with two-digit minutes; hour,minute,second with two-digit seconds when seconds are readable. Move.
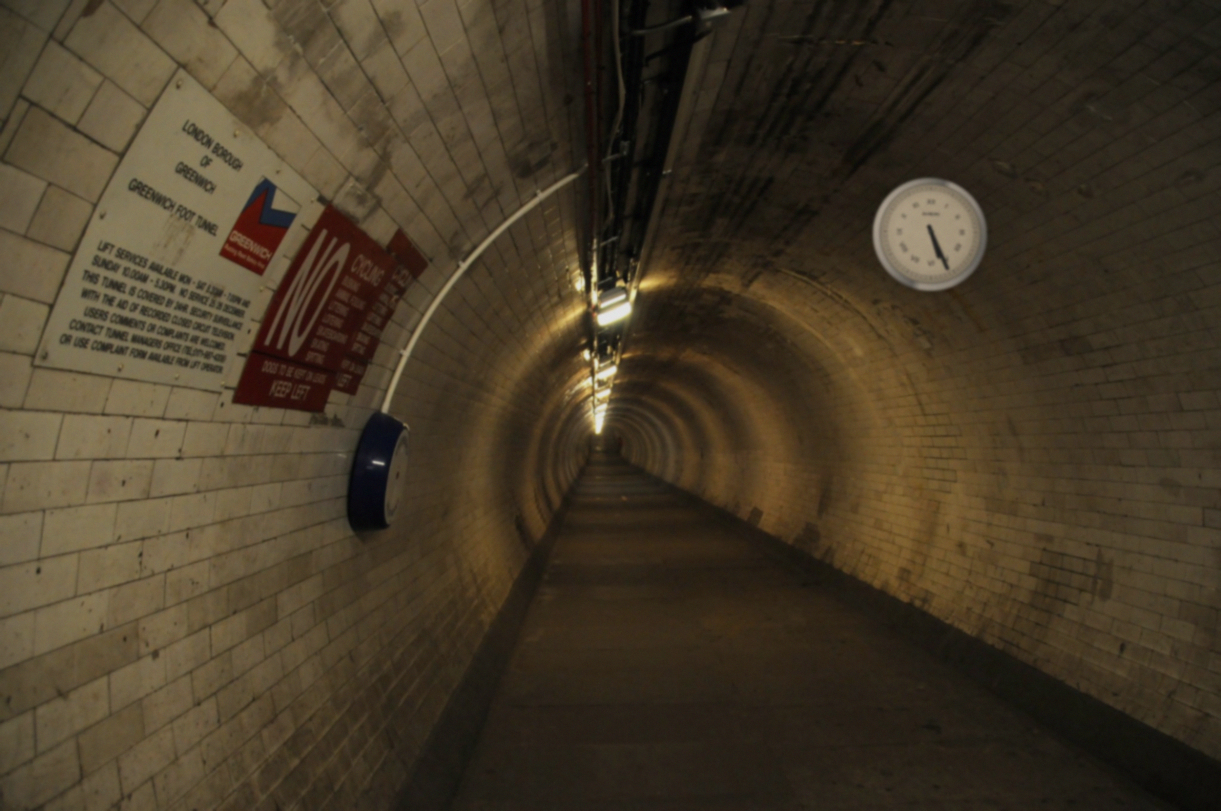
5,26
